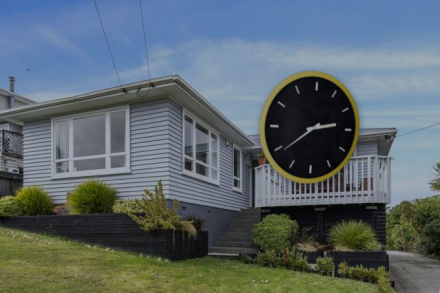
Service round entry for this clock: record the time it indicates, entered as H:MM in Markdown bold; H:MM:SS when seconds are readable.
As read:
**2:39**
